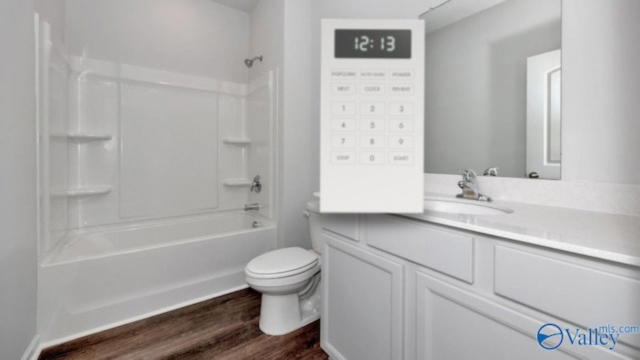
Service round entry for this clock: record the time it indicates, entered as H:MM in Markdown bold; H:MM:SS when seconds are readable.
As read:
**12:13**
